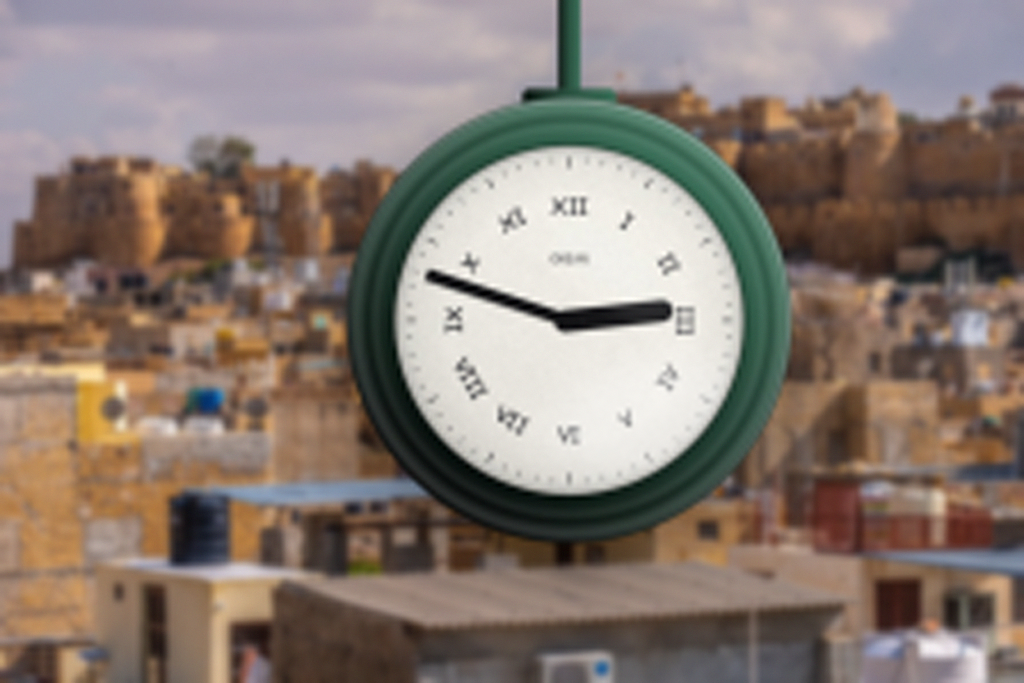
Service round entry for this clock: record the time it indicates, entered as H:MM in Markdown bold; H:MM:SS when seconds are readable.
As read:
**2:48**
